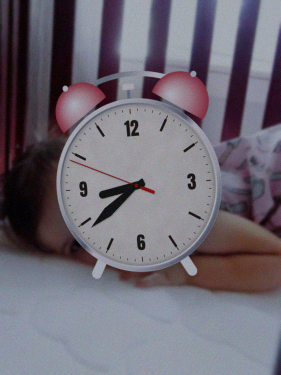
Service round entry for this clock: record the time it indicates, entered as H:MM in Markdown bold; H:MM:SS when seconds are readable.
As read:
**8:38:49**
